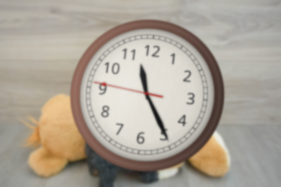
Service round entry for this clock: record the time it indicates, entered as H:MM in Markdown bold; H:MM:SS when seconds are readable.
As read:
**11:24:46**
